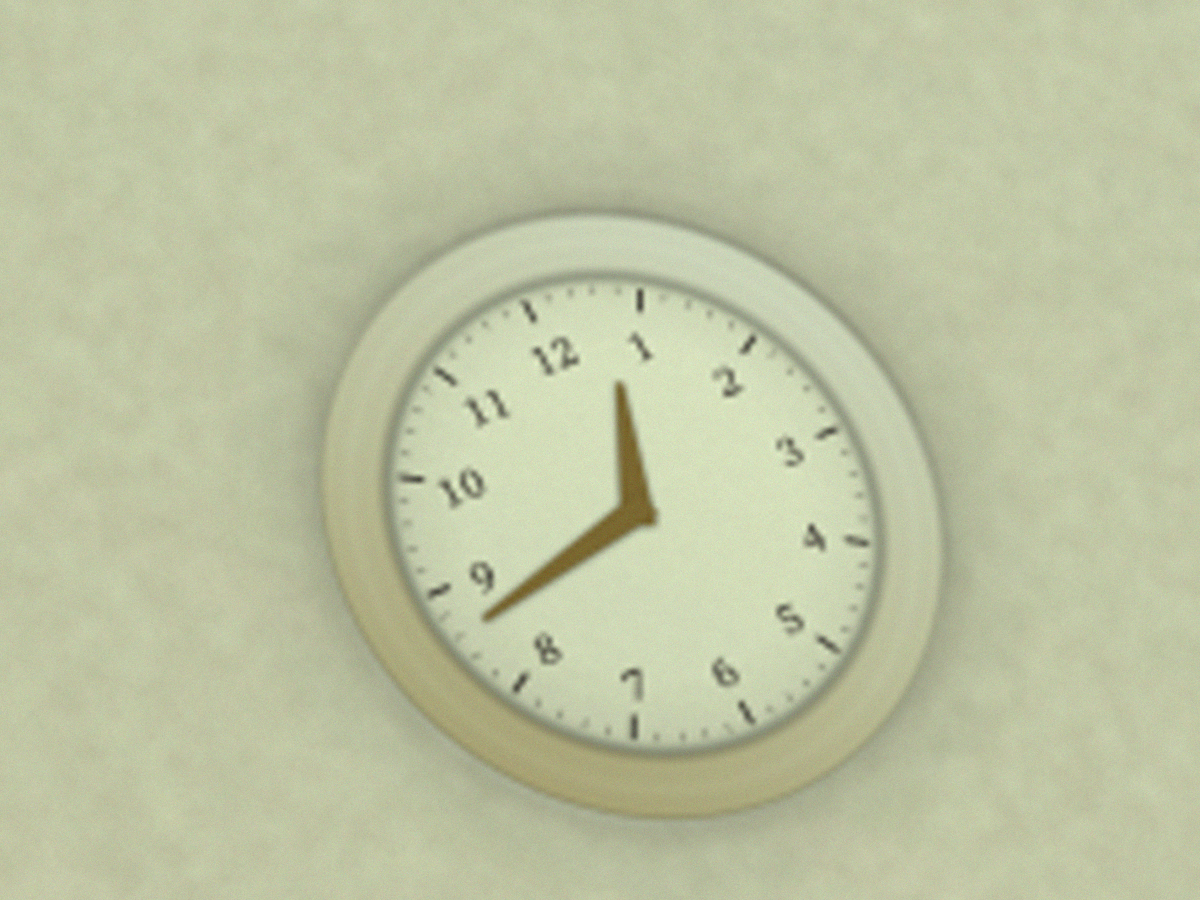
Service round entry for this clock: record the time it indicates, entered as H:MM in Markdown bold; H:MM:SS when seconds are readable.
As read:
**12:43**
